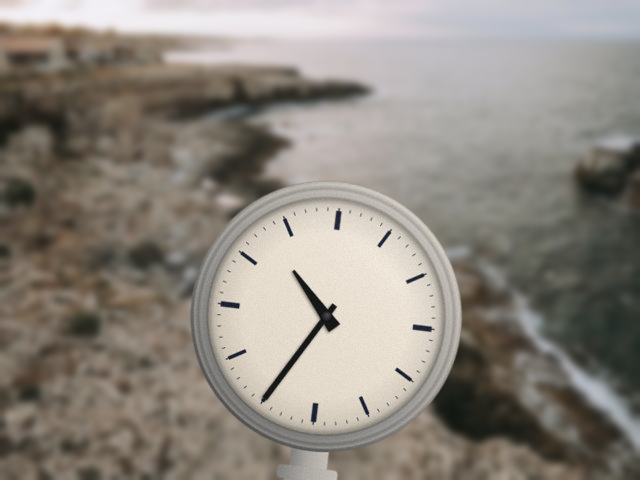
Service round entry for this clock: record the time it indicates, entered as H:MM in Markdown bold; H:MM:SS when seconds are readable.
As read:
**10:35**
